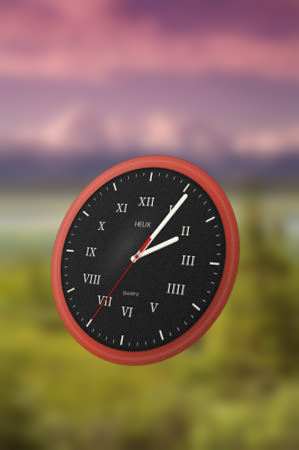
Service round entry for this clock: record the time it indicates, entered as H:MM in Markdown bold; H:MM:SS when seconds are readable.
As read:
**2:05:35**
